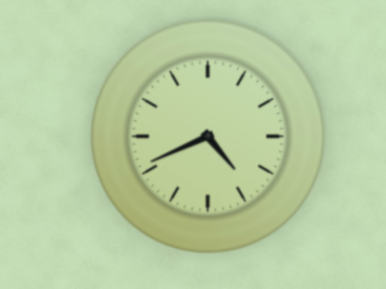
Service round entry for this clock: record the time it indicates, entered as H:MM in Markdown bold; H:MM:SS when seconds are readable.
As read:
**4:41**
